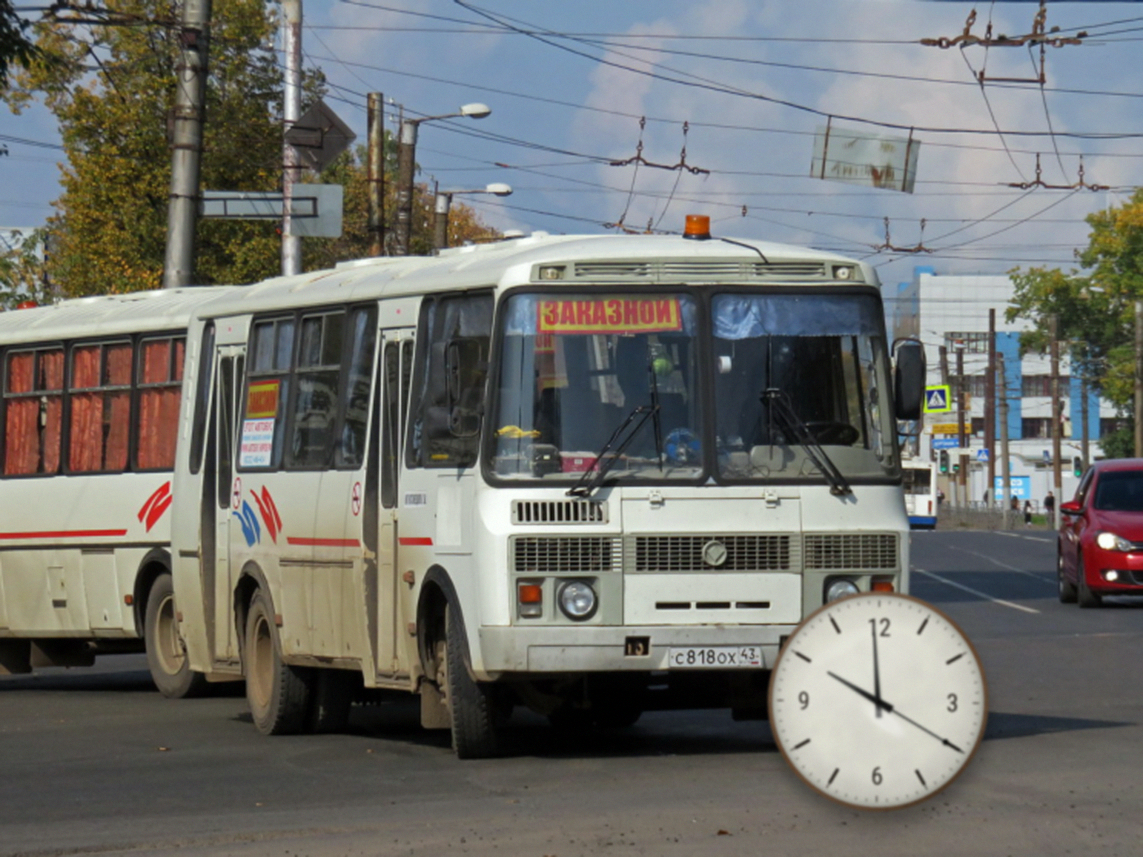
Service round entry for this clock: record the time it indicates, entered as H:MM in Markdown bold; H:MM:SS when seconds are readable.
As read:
**9:59:20**
